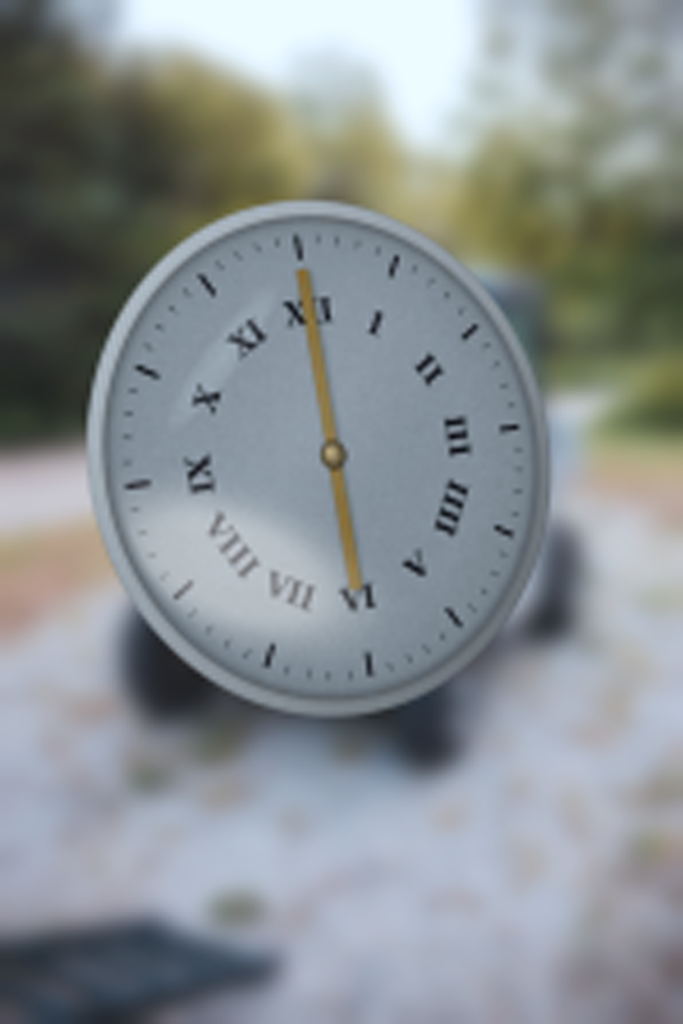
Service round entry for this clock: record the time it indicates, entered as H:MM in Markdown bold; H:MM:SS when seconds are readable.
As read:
**6:00**
